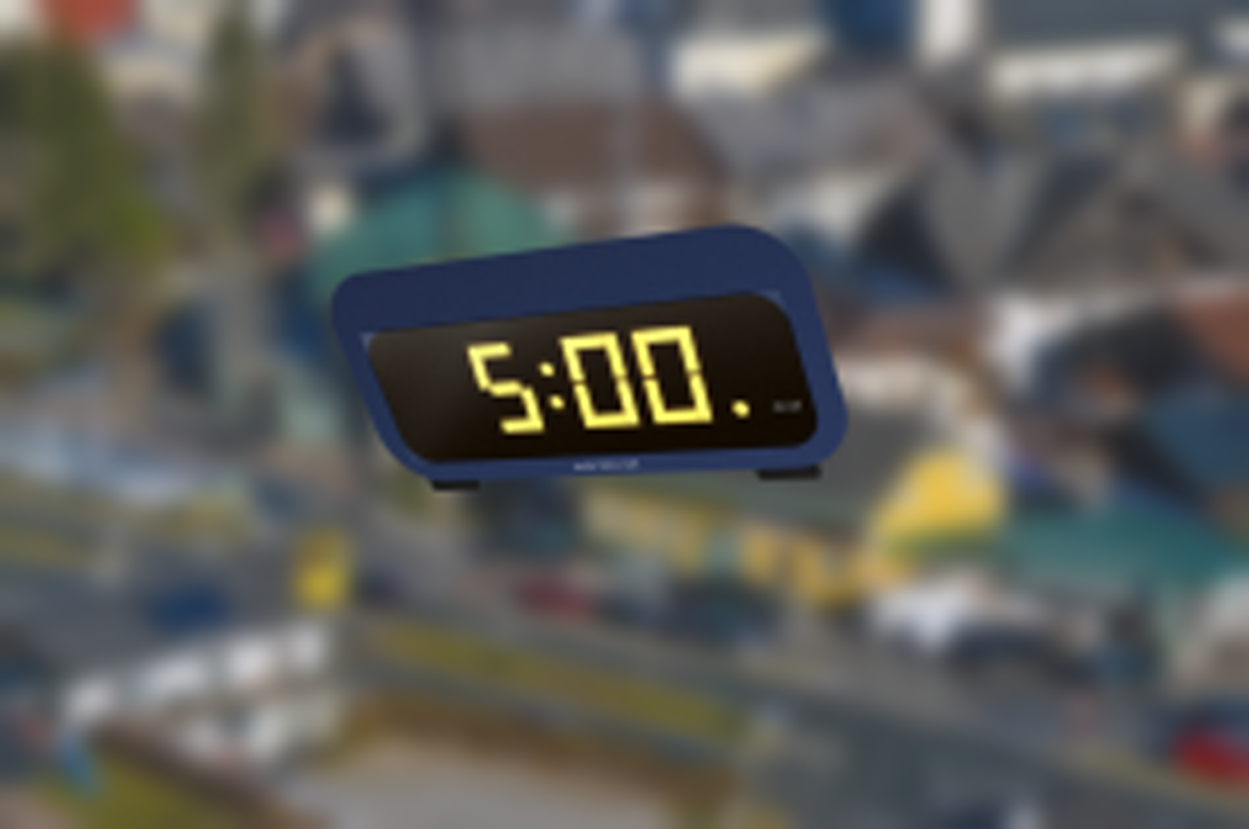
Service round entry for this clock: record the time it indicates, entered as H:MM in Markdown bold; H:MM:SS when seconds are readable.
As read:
**5:00**
